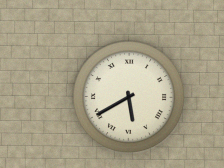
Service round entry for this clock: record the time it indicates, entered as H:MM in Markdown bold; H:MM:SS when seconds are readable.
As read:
**5:40**
